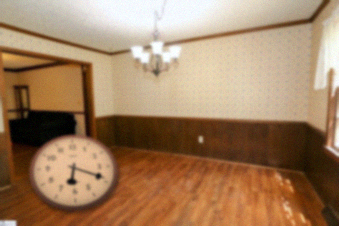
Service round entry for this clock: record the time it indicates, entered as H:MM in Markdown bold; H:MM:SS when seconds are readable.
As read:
**6:19**
